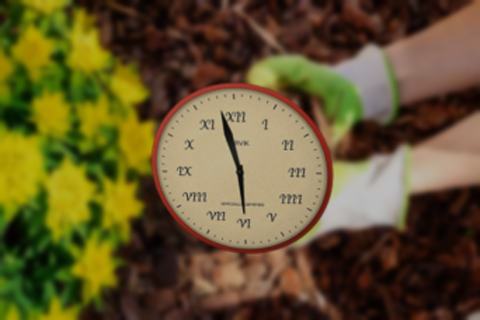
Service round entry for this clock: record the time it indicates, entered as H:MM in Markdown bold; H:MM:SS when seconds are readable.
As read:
**5:58**
